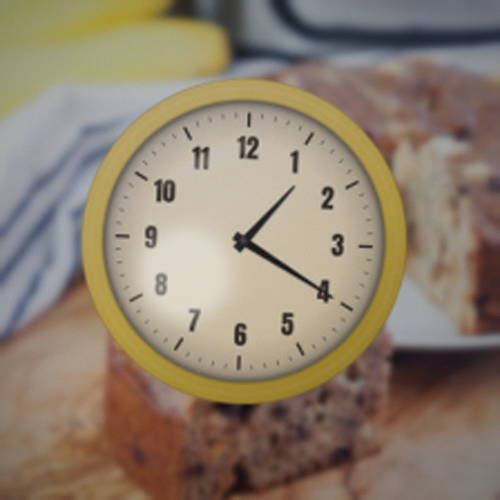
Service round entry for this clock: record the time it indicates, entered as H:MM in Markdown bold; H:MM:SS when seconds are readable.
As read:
**1:20**
